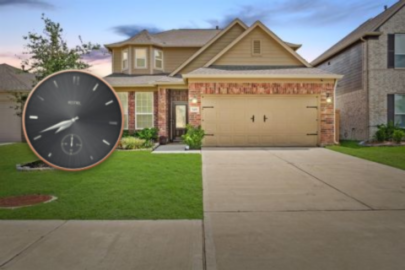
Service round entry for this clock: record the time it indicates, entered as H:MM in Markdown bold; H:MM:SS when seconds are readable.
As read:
**7:41**
